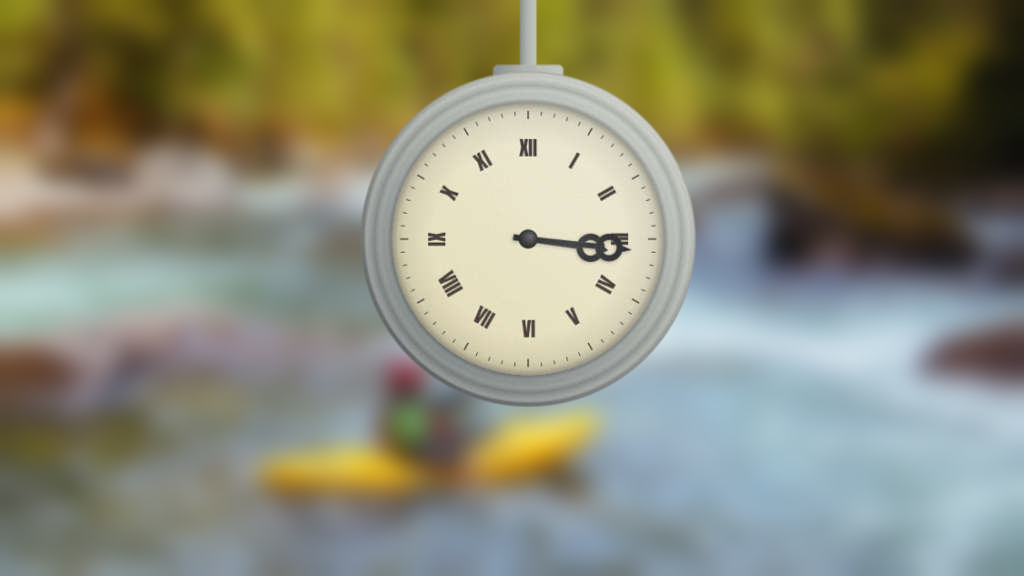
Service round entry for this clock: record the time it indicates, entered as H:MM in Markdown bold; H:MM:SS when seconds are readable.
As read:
**3:16**
